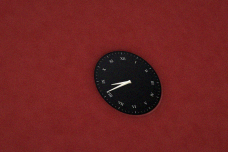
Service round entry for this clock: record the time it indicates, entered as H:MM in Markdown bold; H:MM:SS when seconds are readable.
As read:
**8:41**
